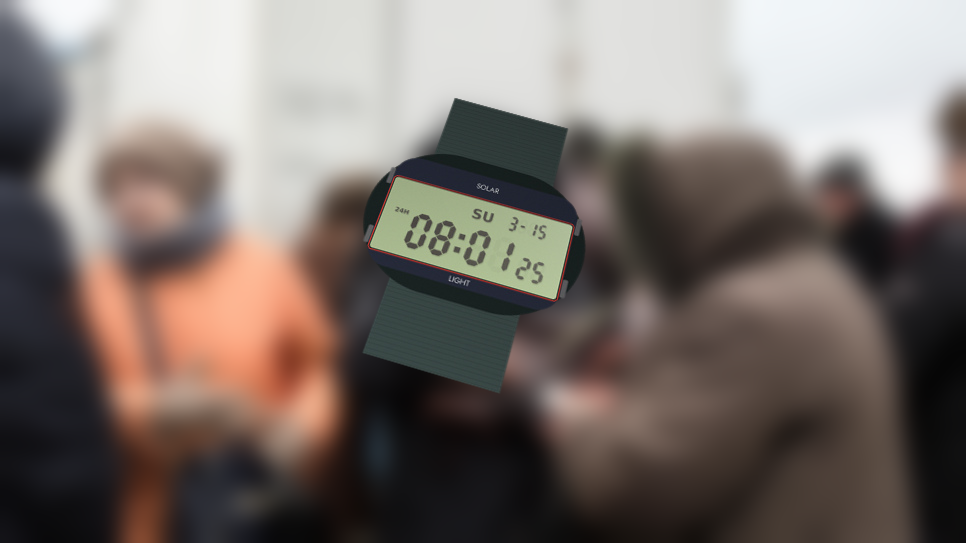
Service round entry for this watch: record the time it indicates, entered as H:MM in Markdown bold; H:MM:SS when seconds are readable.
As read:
**8:01:25**
